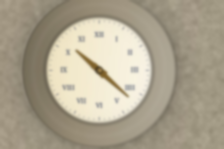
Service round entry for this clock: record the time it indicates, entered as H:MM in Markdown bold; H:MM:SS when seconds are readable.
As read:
**10:22**
